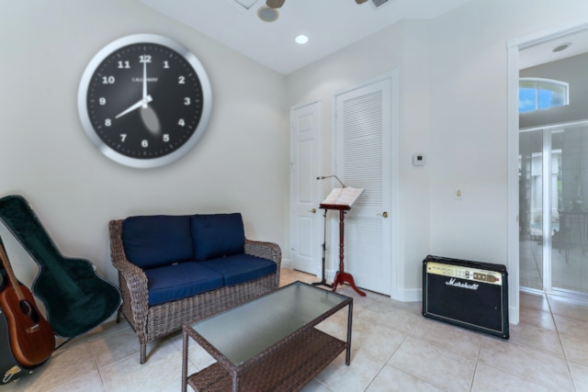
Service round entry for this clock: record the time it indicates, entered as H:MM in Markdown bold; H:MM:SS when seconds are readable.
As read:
**8:00**
